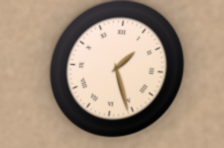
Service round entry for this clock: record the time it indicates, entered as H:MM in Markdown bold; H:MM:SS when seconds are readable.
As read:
**1:26**
